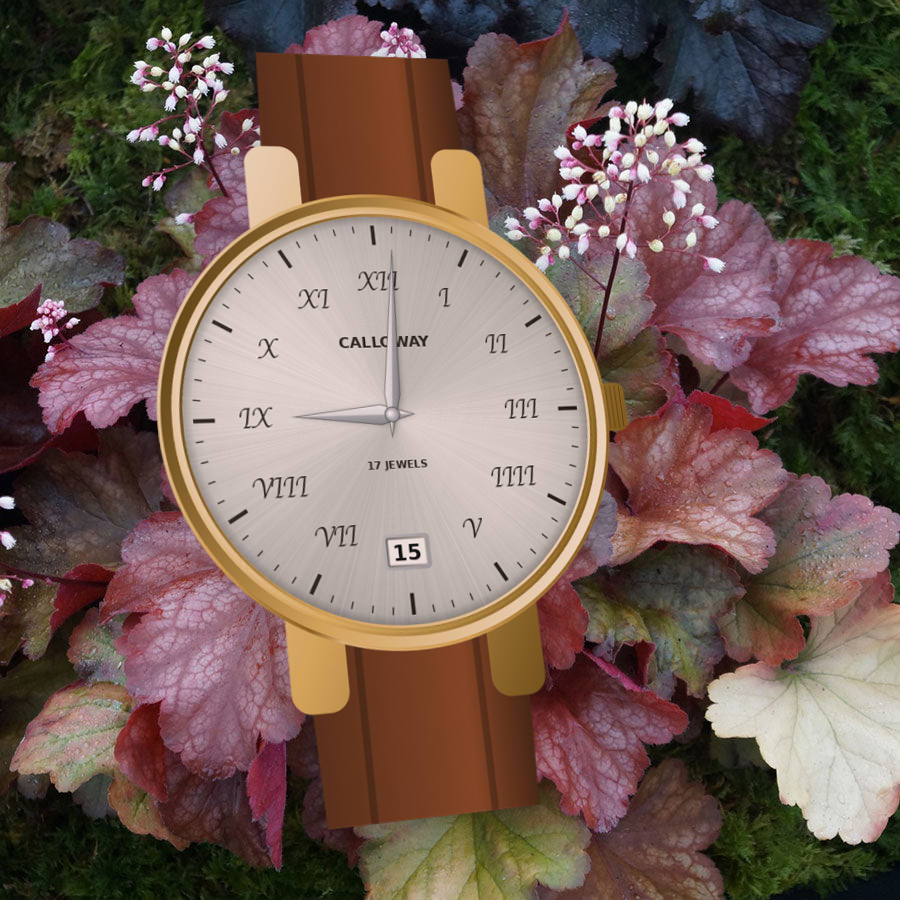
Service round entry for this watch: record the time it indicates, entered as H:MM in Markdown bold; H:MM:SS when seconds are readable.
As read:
**9:01**
